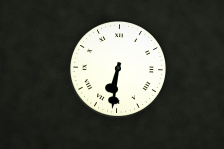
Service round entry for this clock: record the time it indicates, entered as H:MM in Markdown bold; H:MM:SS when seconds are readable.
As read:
**6:31**
